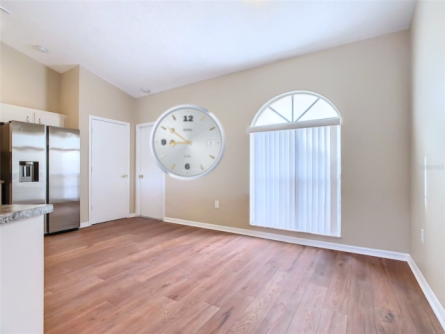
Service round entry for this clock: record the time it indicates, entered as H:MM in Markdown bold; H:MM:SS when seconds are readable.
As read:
**8:51**
